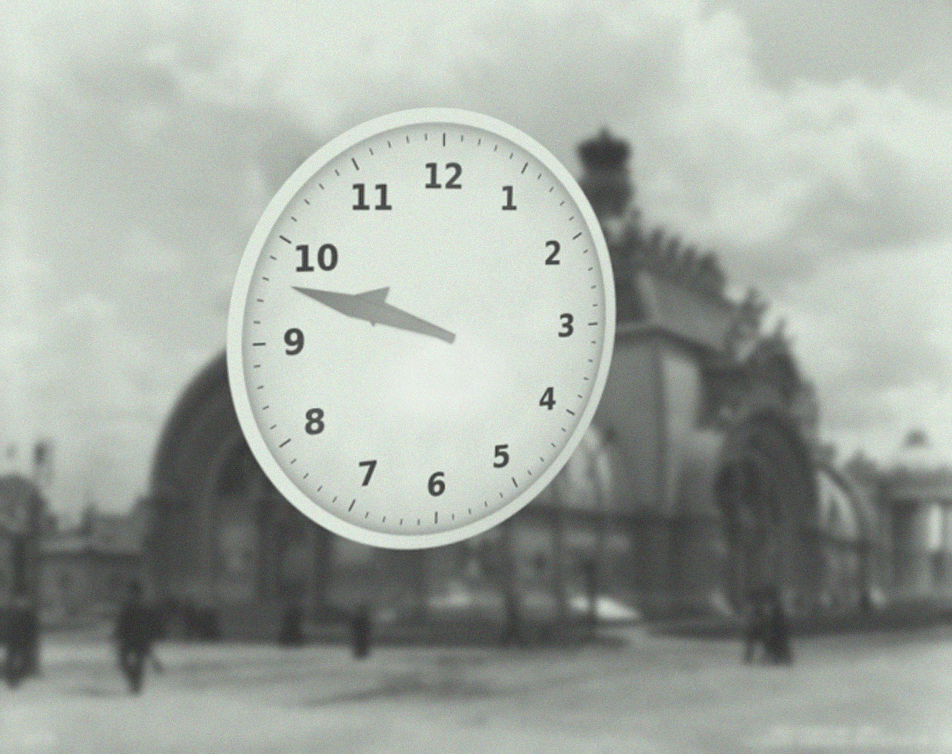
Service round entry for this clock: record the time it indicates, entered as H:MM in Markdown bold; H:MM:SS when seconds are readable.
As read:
**9:48**
